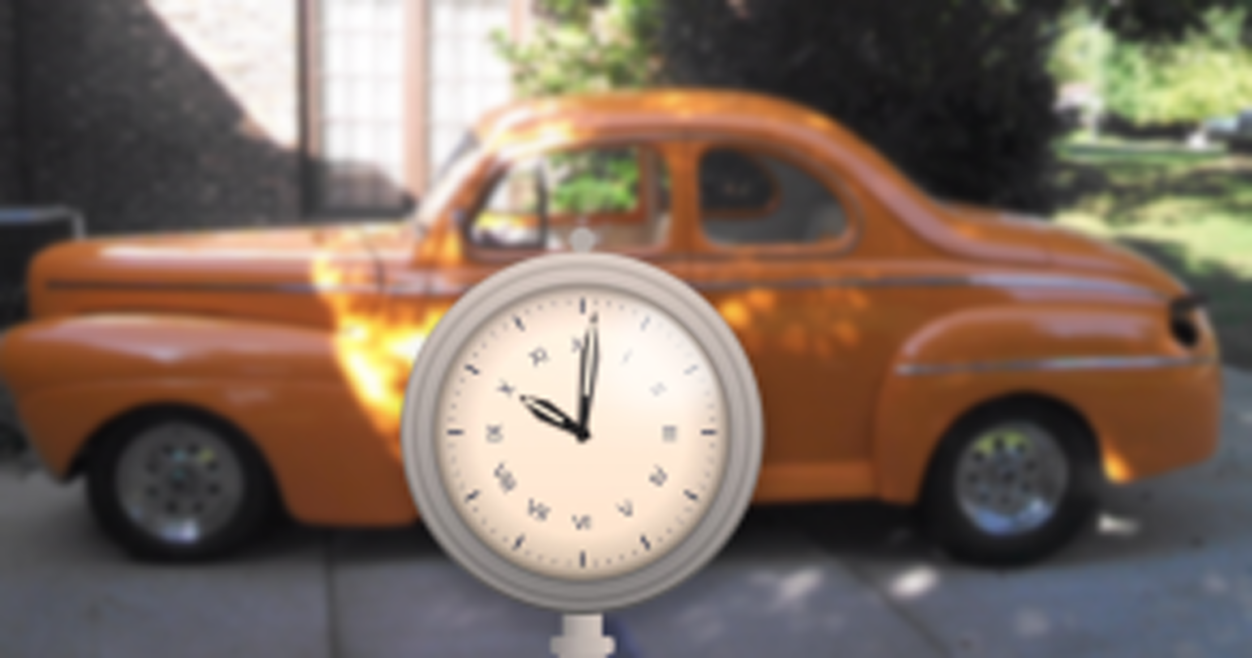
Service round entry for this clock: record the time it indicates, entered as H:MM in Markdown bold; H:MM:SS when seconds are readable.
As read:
**10:01**
